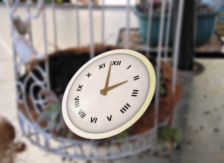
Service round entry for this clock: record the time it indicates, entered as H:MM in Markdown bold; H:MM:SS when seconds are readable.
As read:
**1:58**
